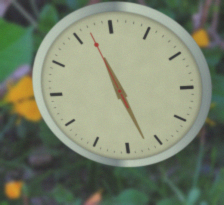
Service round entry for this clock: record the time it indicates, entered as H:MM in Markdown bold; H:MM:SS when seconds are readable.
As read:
**11:26:57**
